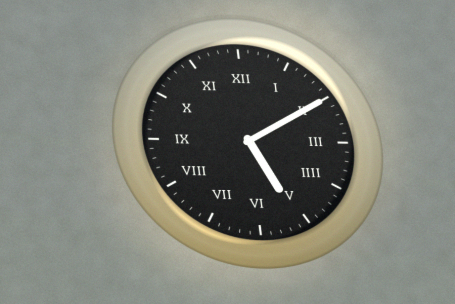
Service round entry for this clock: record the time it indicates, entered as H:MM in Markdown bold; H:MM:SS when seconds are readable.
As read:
**5:10**
